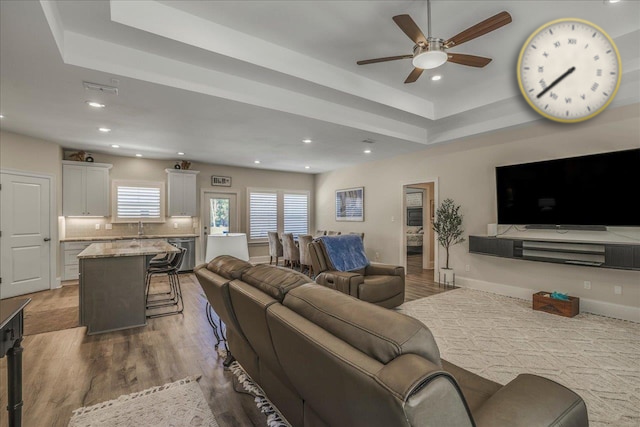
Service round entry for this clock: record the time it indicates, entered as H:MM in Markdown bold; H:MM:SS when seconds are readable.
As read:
**7:38**
